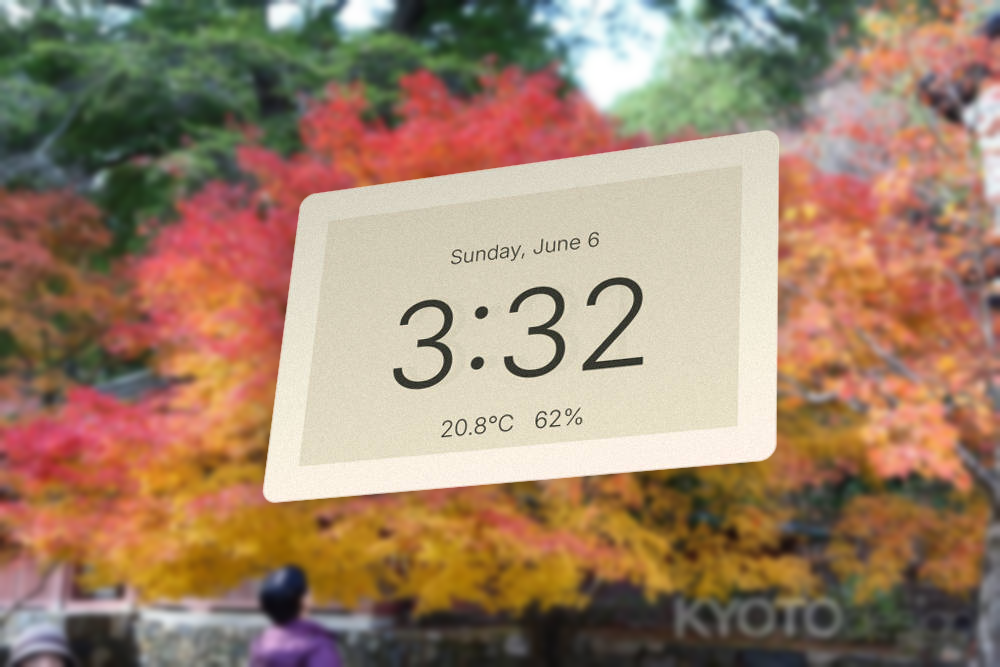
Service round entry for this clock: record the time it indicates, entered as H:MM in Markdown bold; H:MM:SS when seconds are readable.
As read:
**3:32**
